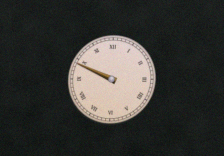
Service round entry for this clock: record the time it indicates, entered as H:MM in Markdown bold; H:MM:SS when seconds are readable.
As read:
**9:49**
